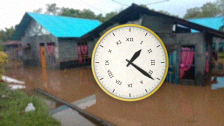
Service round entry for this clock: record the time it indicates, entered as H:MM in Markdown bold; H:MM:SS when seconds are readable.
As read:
**1:21**
